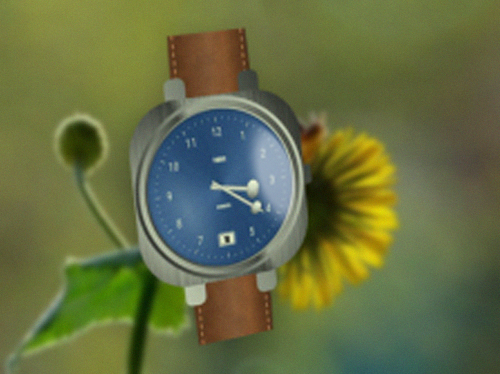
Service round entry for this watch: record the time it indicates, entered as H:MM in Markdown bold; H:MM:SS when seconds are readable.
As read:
**3:21**
